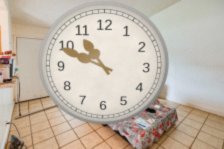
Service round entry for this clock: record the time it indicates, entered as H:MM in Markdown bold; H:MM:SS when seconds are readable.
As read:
**10:49**
